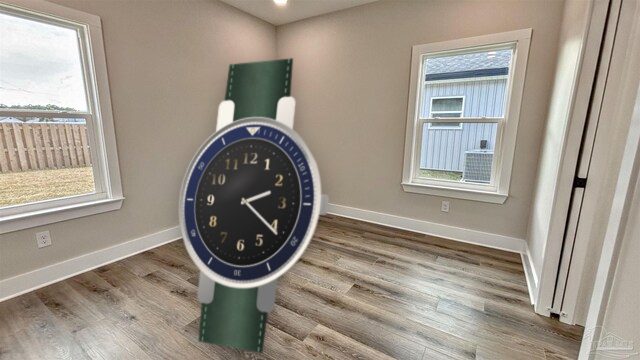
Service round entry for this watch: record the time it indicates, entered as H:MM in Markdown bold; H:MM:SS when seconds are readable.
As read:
**2:21**
